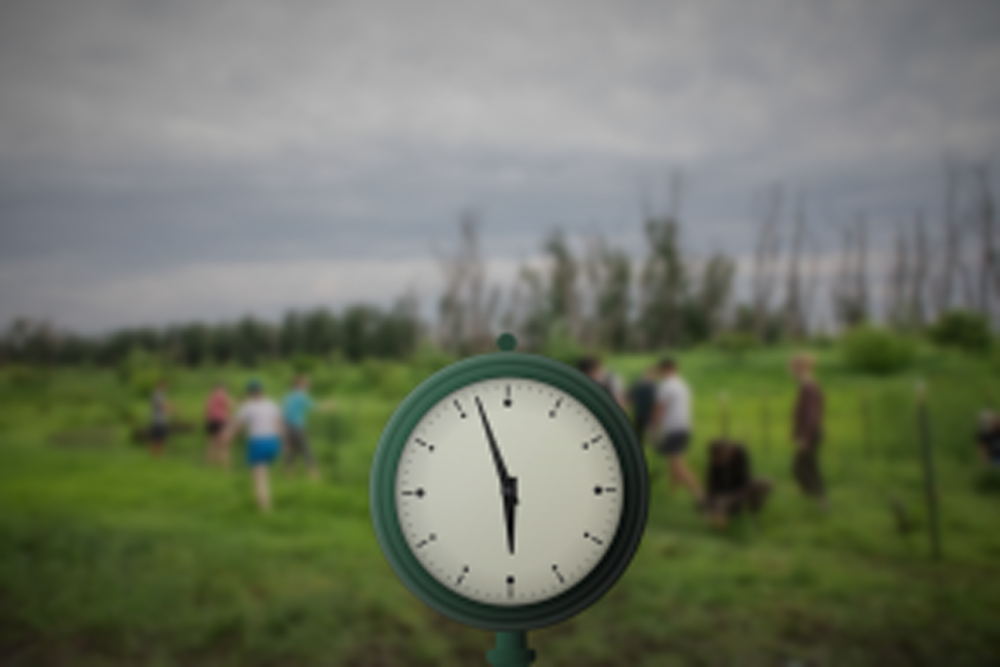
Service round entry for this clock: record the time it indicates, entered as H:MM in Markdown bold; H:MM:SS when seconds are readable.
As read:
**5:57**
